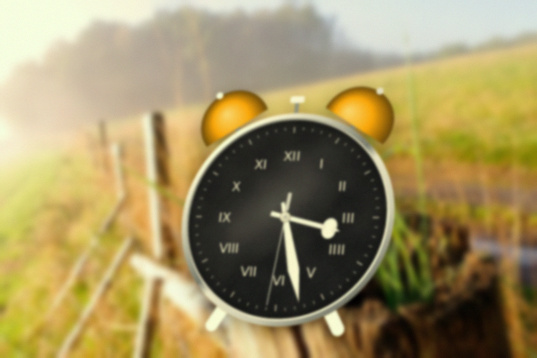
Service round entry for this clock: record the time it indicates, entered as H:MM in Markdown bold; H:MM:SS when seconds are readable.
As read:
**3:27:31**
